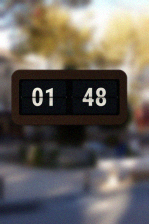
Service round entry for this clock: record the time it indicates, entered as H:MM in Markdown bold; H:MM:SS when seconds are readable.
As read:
**1:48**
